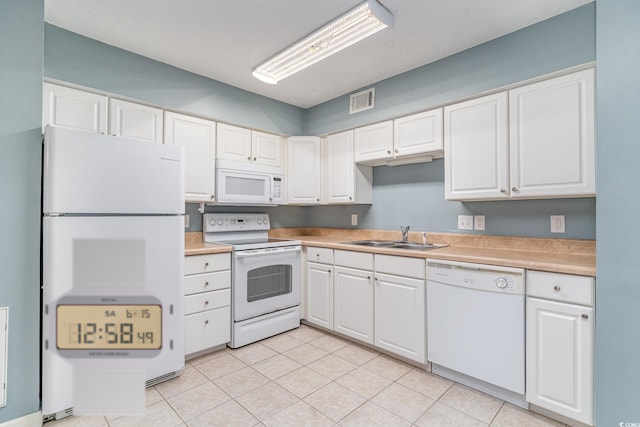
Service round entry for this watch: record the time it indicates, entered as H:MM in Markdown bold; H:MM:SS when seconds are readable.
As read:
**12:58:49**
